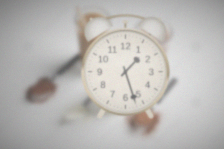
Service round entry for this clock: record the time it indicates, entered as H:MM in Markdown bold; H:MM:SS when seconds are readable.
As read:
**1:27**
